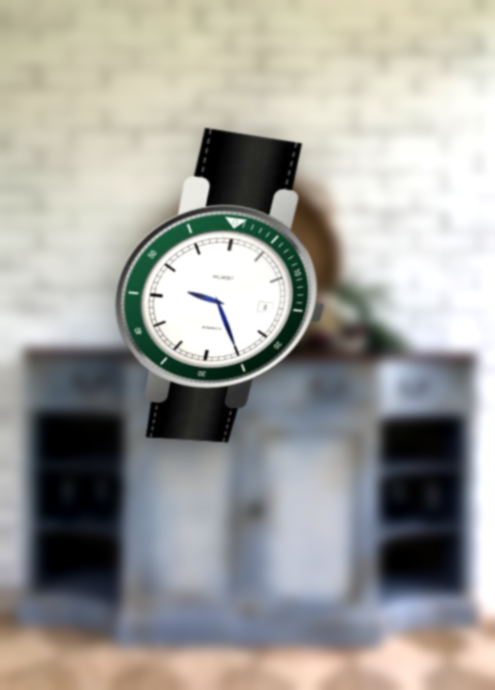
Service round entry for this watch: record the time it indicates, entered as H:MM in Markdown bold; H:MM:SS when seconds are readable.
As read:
**9:25**
